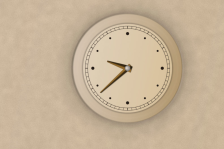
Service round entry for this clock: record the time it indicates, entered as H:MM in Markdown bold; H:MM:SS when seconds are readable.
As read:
**9:38**
